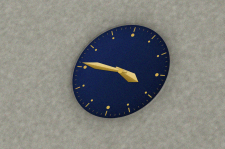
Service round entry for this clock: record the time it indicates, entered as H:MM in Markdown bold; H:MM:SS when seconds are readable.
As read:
**3:46**
